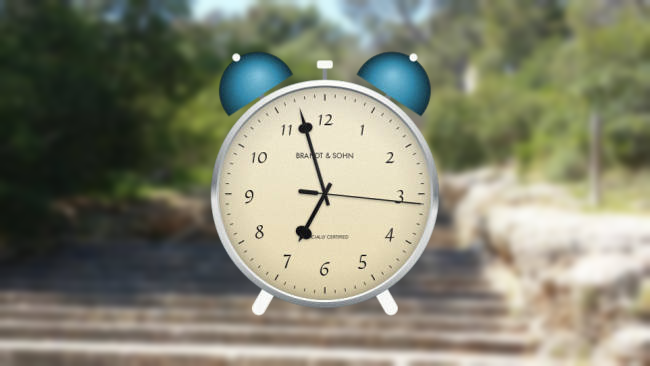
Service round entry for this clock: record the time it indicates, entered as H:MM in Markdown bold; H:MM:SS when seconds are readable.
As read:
**6:57:16**
